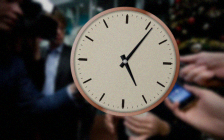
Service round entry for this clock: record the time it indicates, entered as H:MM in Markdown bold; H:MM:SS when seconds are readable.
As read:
**5:06**
